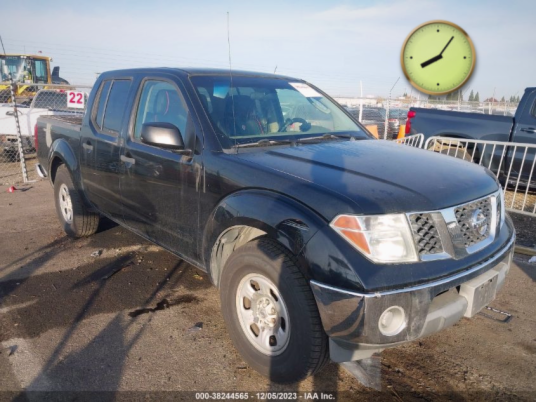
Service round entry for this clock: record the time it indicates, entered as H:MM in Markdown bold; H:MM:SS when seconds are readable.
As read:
**8:06**
